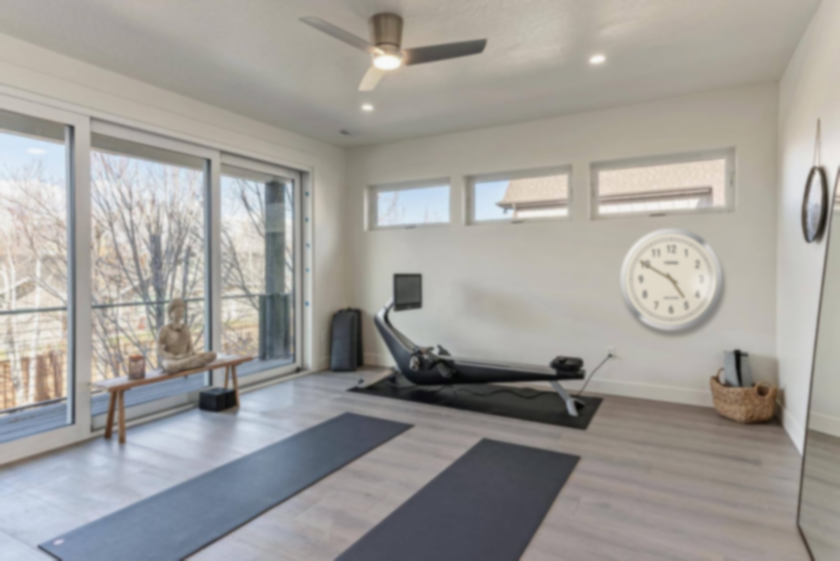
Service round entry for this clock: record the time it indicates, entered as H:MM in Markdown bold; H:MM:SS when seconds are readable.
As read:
**4:50**
